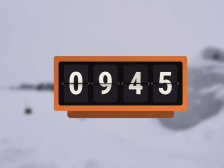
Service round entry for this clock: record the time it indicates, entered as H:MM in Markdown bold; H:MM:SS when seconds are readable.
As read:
**9:45**
